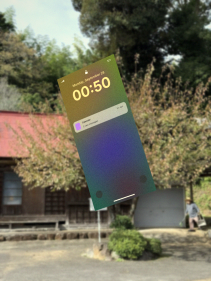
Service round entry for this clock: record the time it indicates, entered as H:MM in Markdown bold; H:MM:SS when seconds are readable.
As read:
**0:50**
